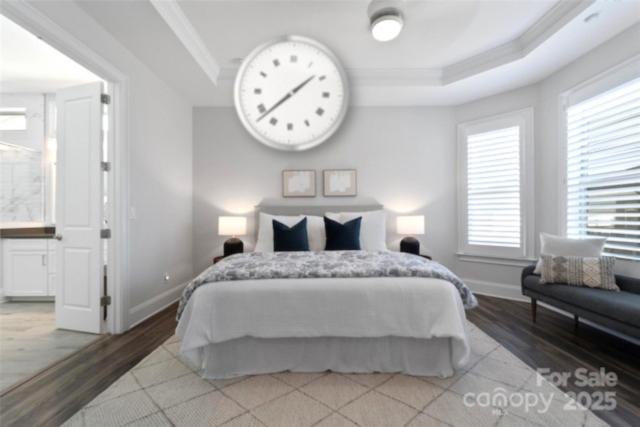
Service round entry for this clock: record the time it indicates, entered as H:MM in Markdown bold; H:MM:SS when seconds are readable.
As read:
**1:38**
